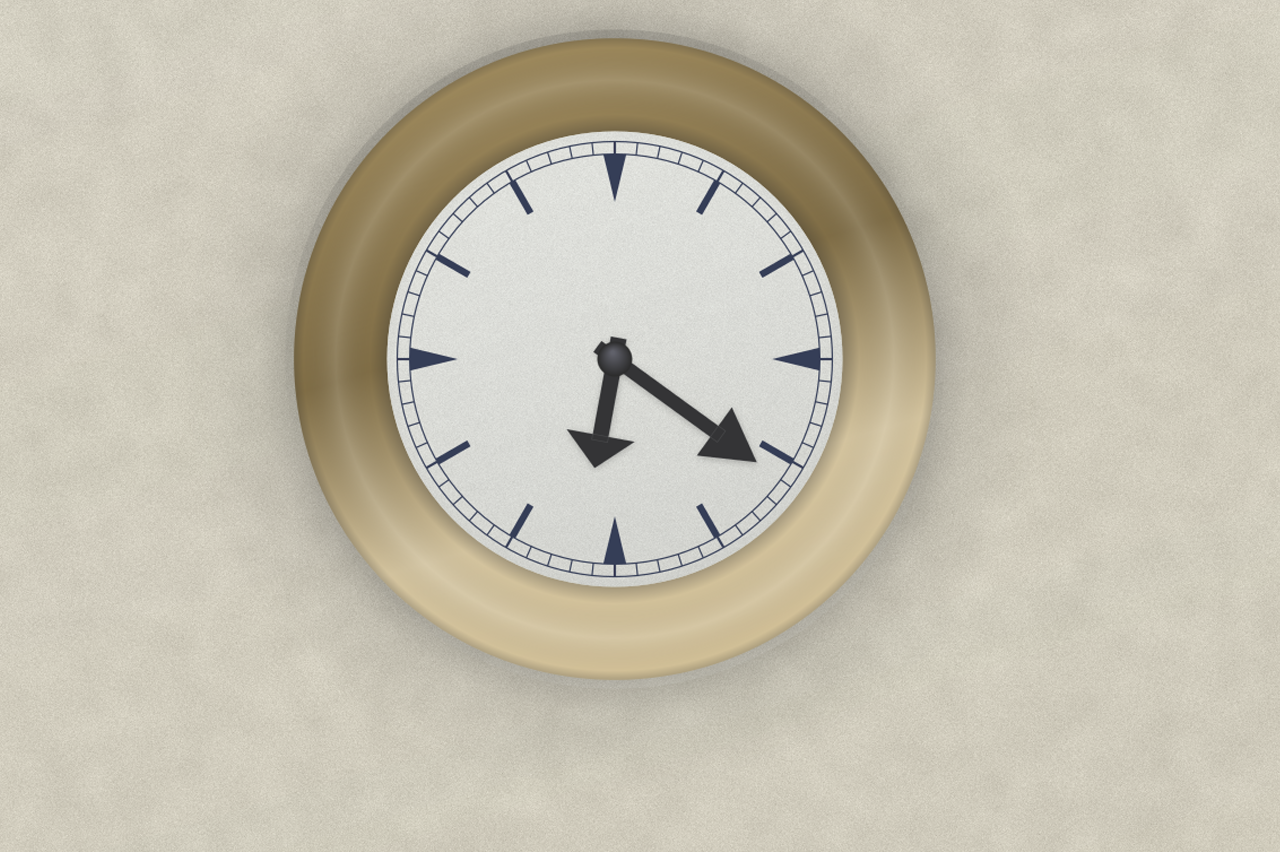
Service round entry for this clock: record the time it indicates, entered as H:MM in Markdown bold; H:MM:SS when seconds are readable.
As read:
**6:21**
